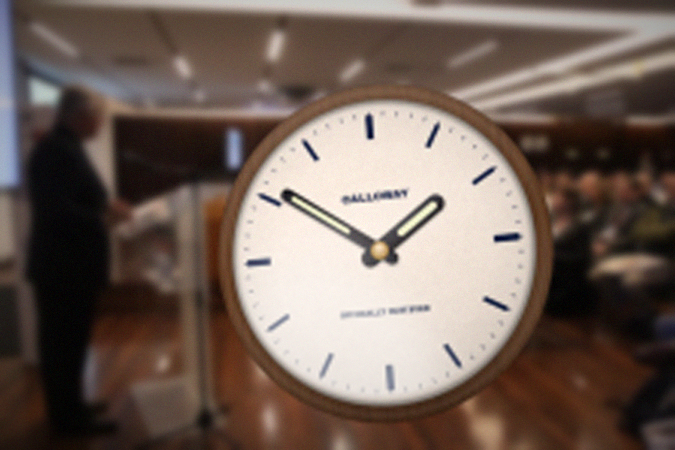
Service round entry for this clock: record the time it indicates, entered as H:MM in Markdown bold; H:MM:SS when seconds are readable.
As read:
**1:51**
